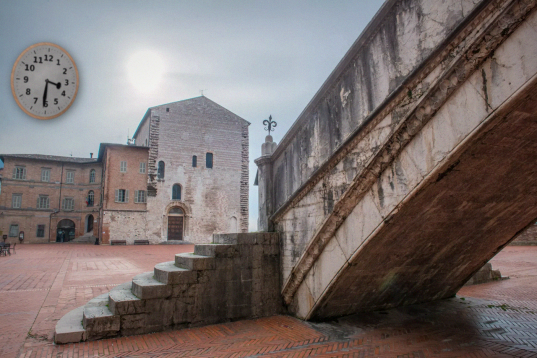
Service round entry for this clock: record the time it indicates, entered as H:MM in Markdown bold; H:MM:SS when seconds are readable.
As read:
**3:31**
